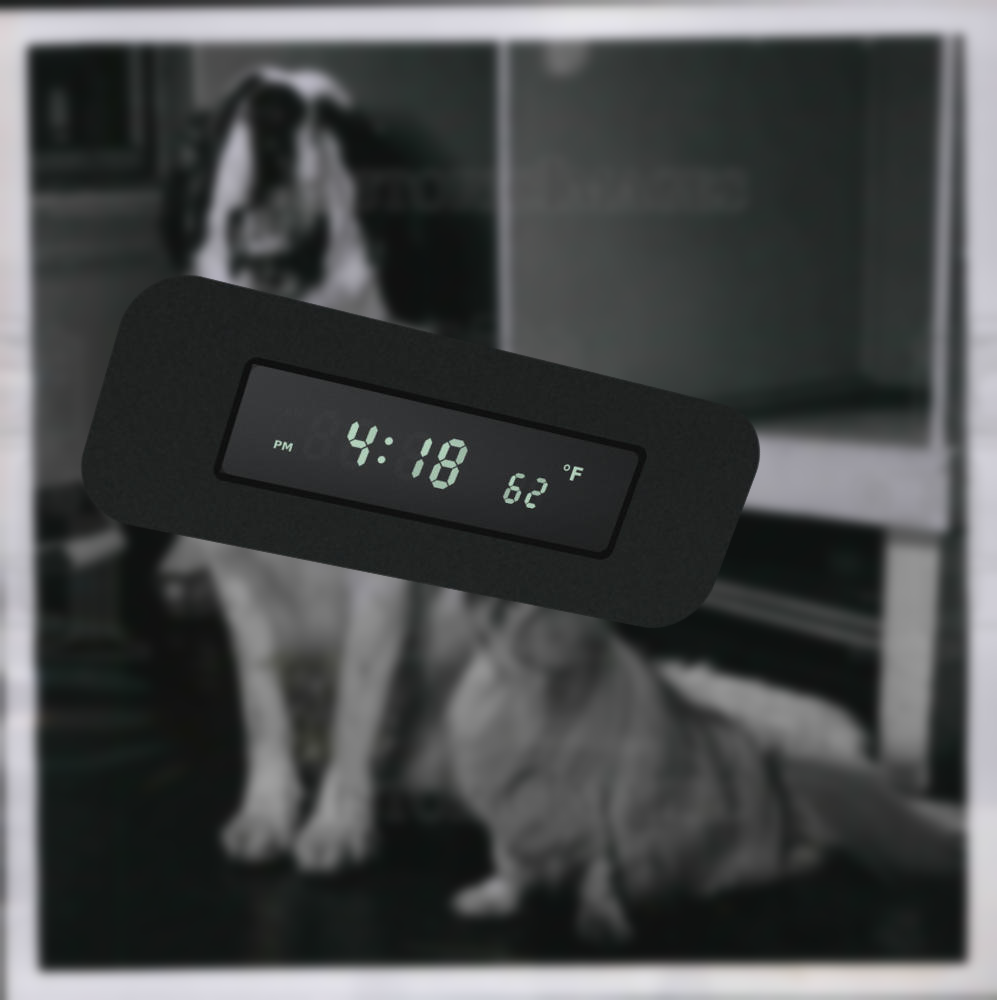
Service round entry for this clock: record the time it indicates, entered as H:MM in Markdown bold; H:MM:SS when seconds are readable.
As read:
**4:18**
